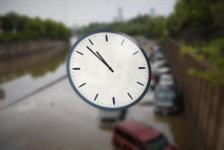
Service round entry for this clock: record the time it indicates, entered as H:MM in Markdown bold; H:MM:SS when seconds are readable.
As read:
**10:53**
